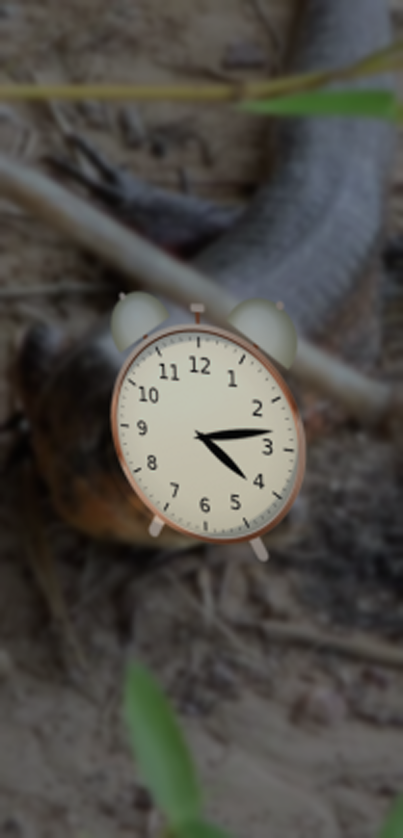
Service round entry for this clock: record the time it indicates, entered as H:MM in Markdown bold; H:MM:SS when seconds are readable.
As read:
**4:13**
